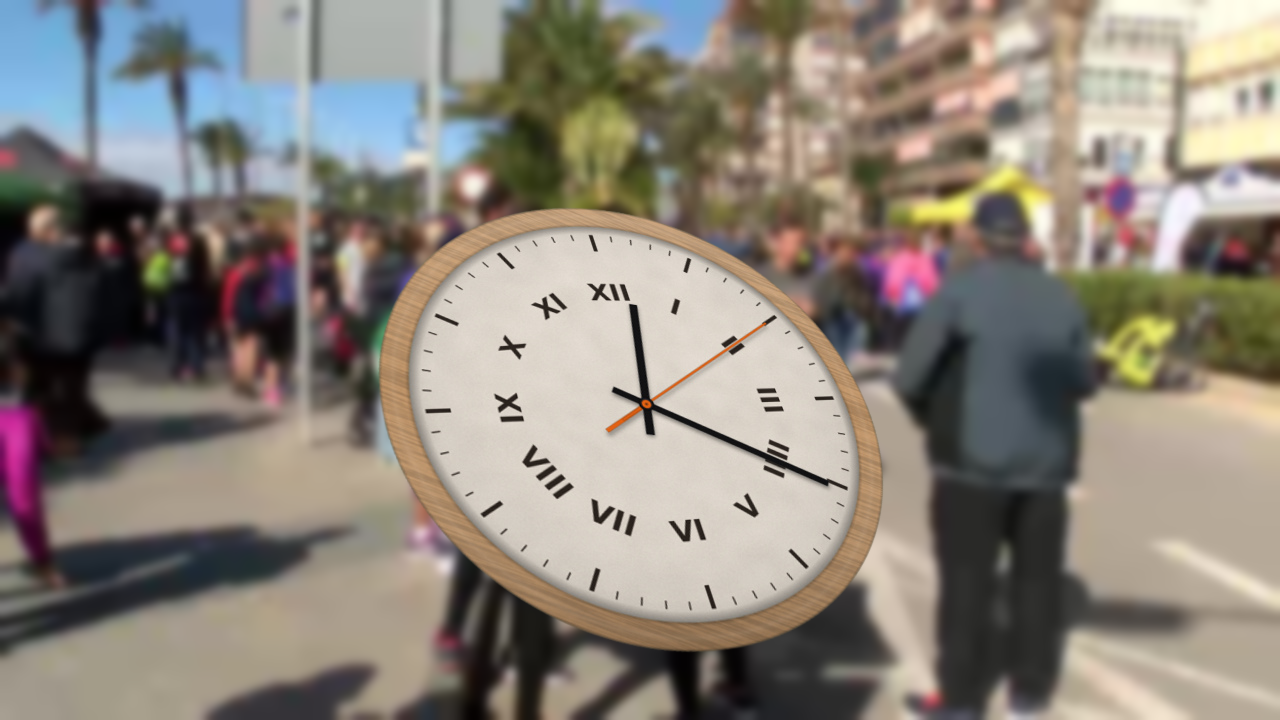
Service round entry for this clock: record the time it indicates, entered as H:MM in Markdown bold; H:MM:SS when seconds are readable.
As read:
**12:20:10**
